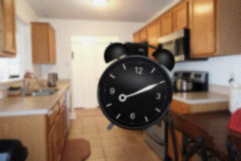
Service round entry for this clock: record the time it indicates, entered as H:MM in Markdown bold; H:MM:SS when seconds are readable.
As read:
**8:10**
